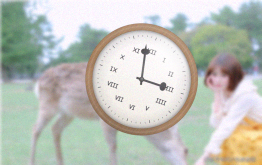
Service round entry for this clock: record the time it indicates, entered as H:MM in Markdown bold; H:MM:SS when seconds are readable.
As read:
**2:58**
